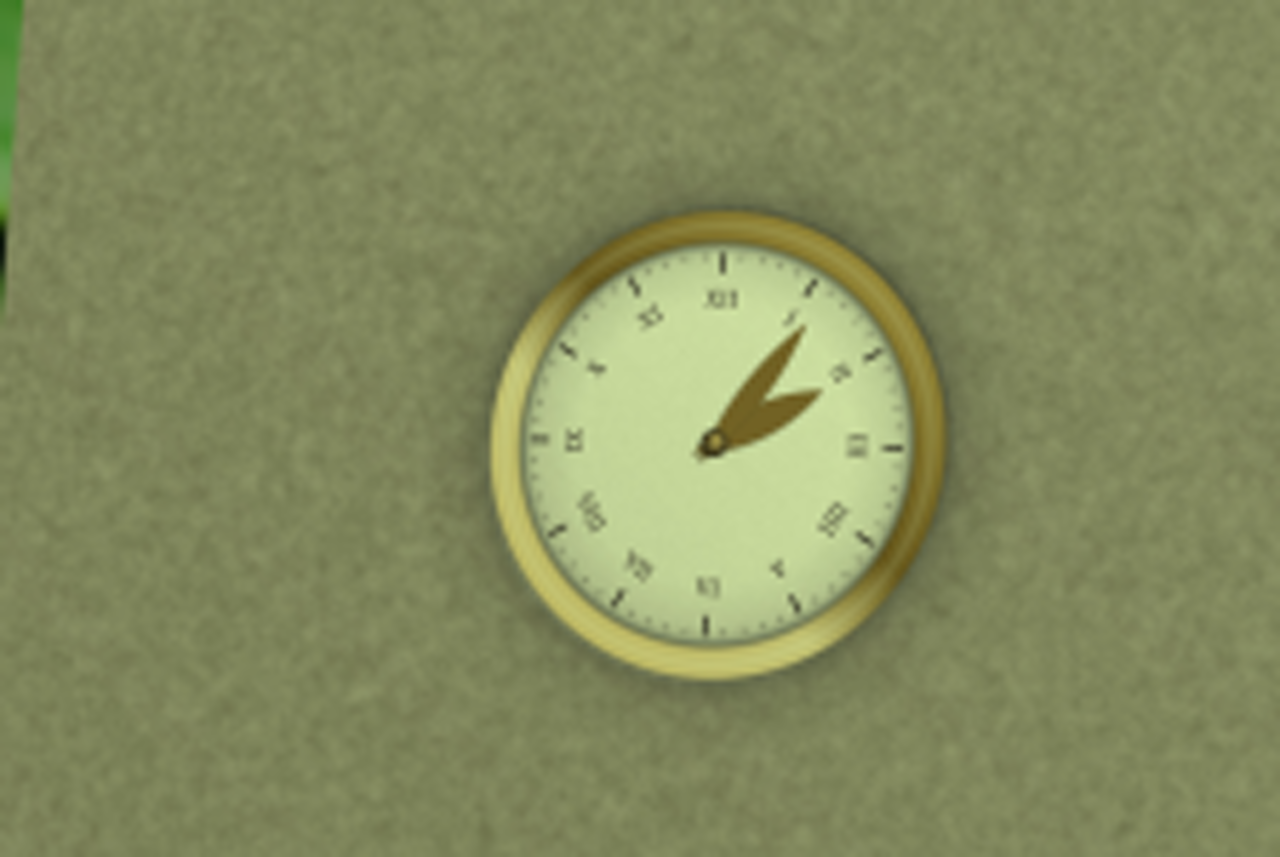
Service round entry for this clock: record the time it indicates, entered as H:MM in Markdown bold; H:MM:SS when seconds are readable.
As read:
**2:06**
